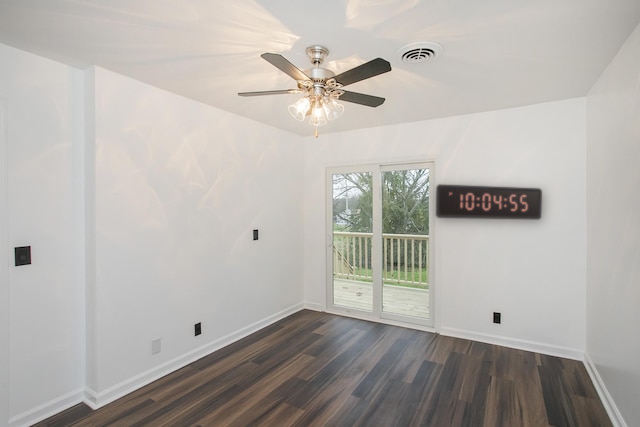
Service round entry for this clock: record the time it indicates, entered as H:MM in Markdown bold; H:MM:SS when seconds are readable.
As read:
**10:04:55**
